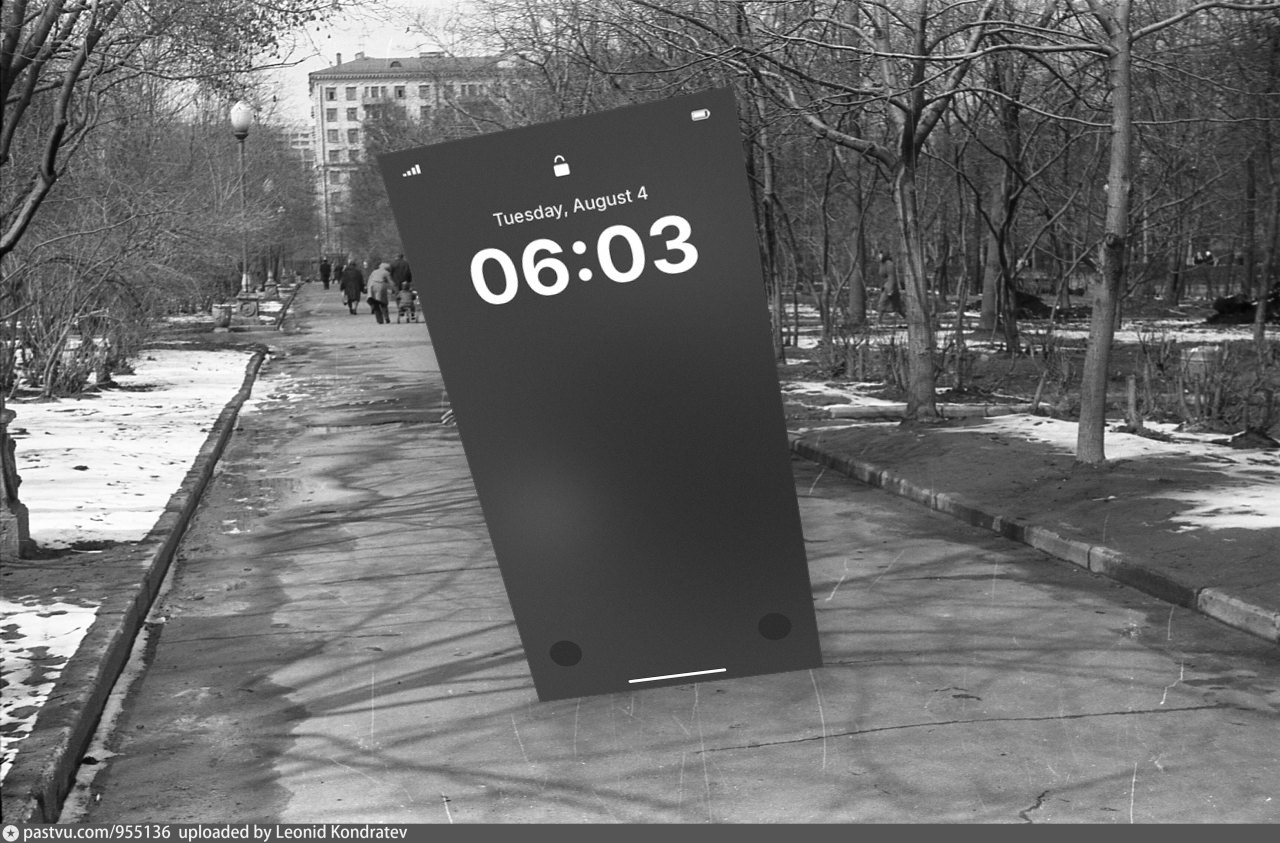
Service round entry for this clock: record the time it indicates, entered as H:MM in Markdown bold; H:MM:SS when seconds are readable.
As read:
**6:03**
